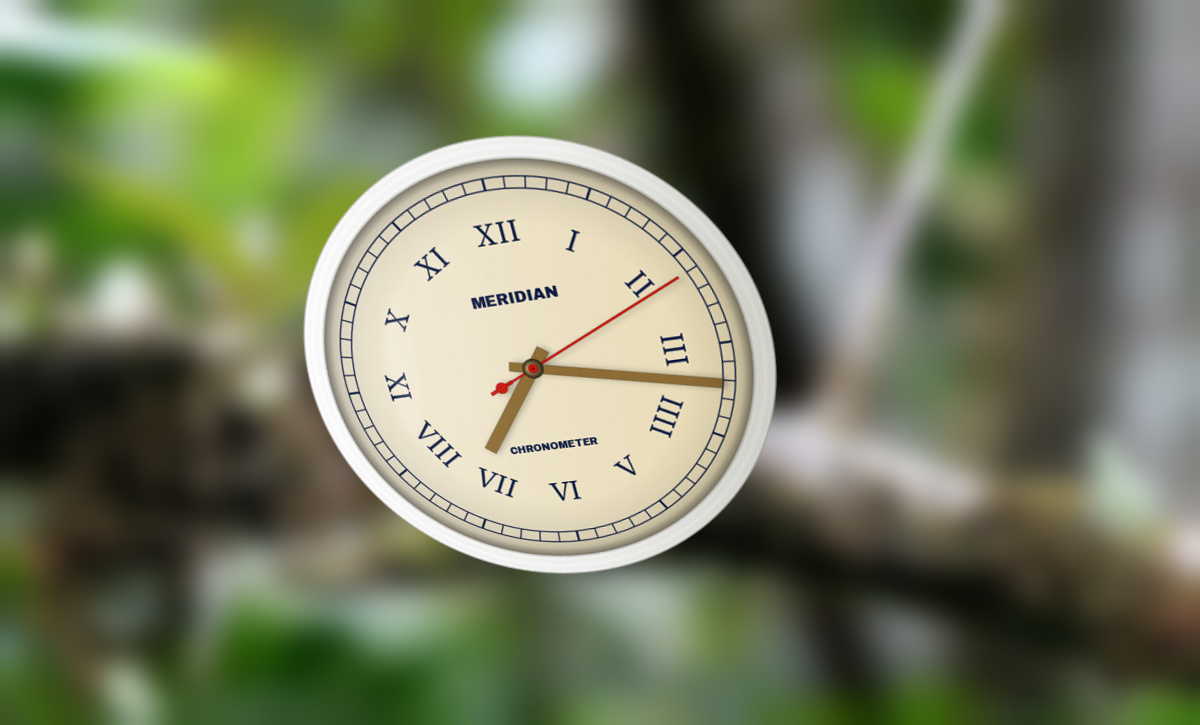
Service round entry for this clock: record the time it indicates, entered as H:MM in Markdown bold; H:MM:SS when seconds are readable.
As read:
**7:17:11**
